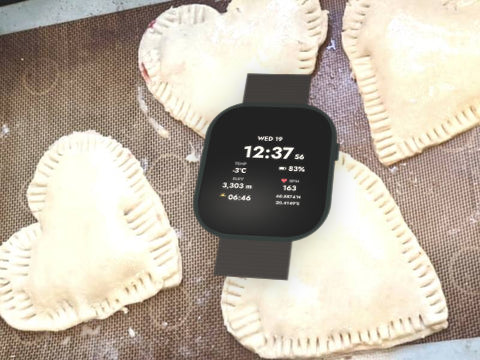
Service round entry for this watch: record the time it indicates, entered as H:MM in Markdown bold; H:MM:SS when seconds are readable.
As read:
**12:37:56**
